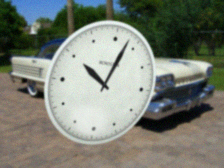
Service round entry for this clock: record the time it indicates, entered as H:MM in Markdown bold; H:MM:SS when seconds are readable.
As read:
**10:03**
